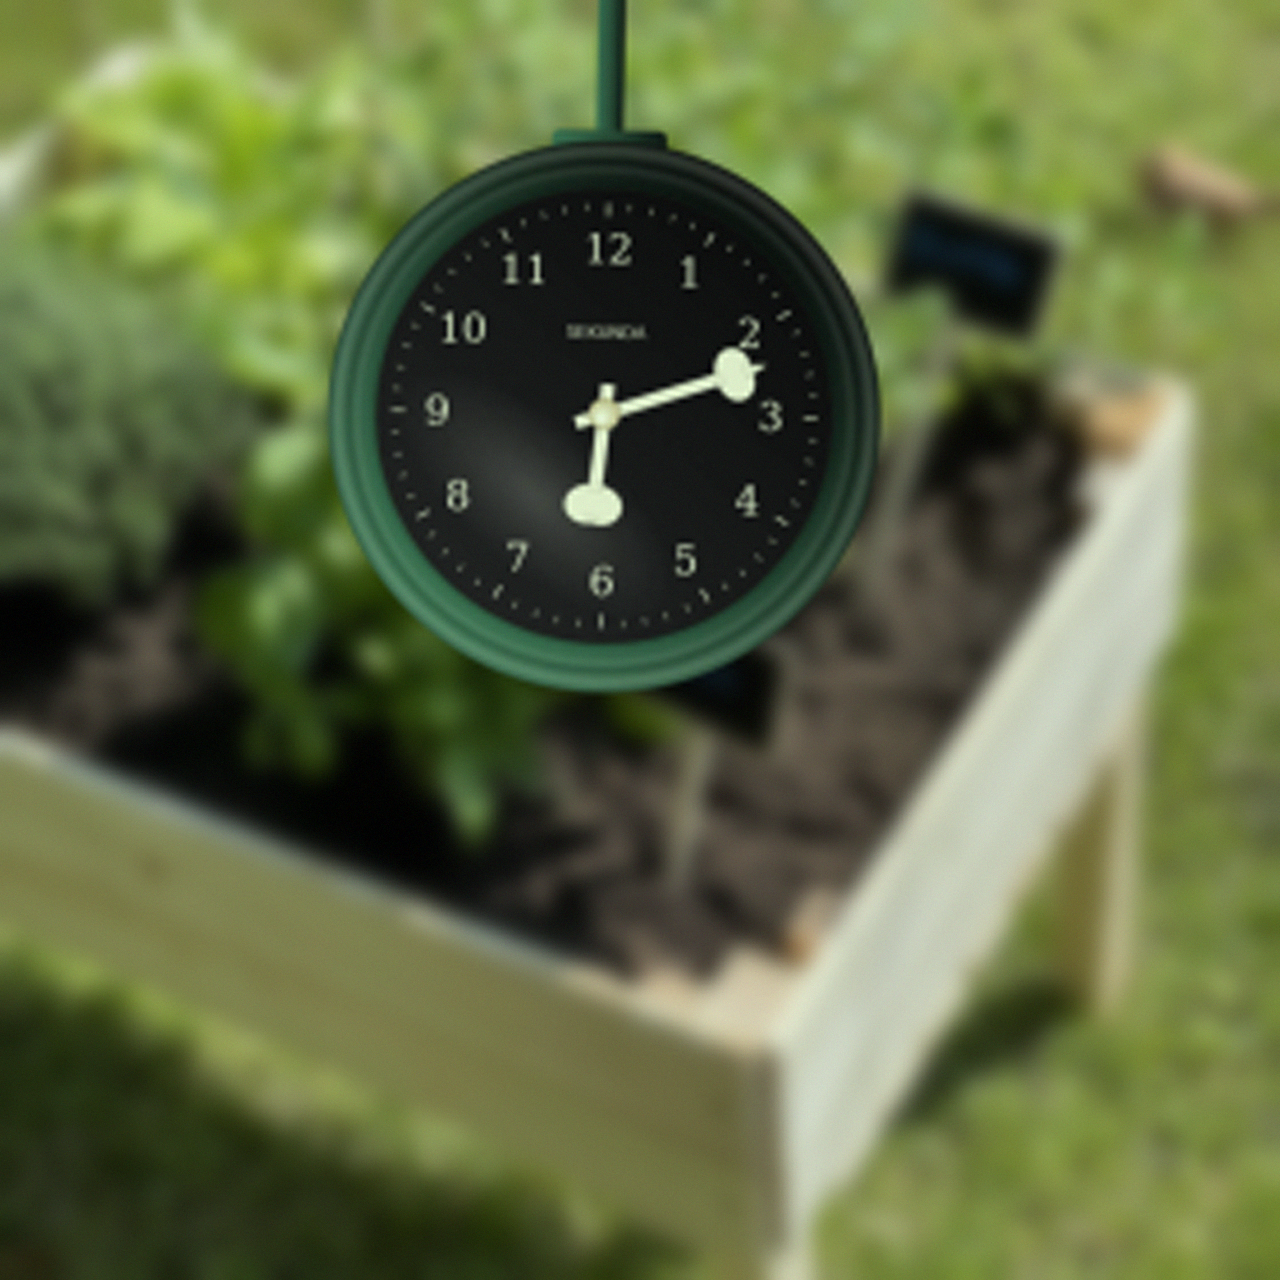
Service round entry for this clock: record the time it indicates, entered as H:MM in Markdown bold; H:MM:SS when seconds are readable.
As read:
**6:12**
